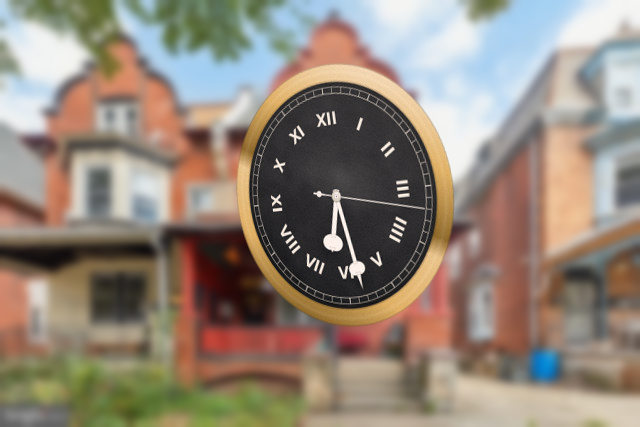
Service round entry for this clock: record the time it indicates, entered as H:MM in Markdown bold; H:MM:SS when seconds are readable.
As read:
**6:28:17**
